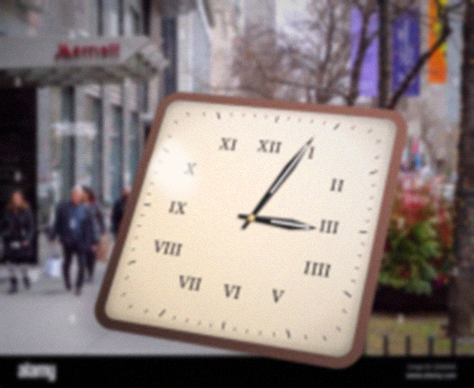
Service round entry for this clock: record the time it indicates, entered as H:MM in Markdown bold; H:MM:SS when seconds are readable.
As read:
**3:04**
